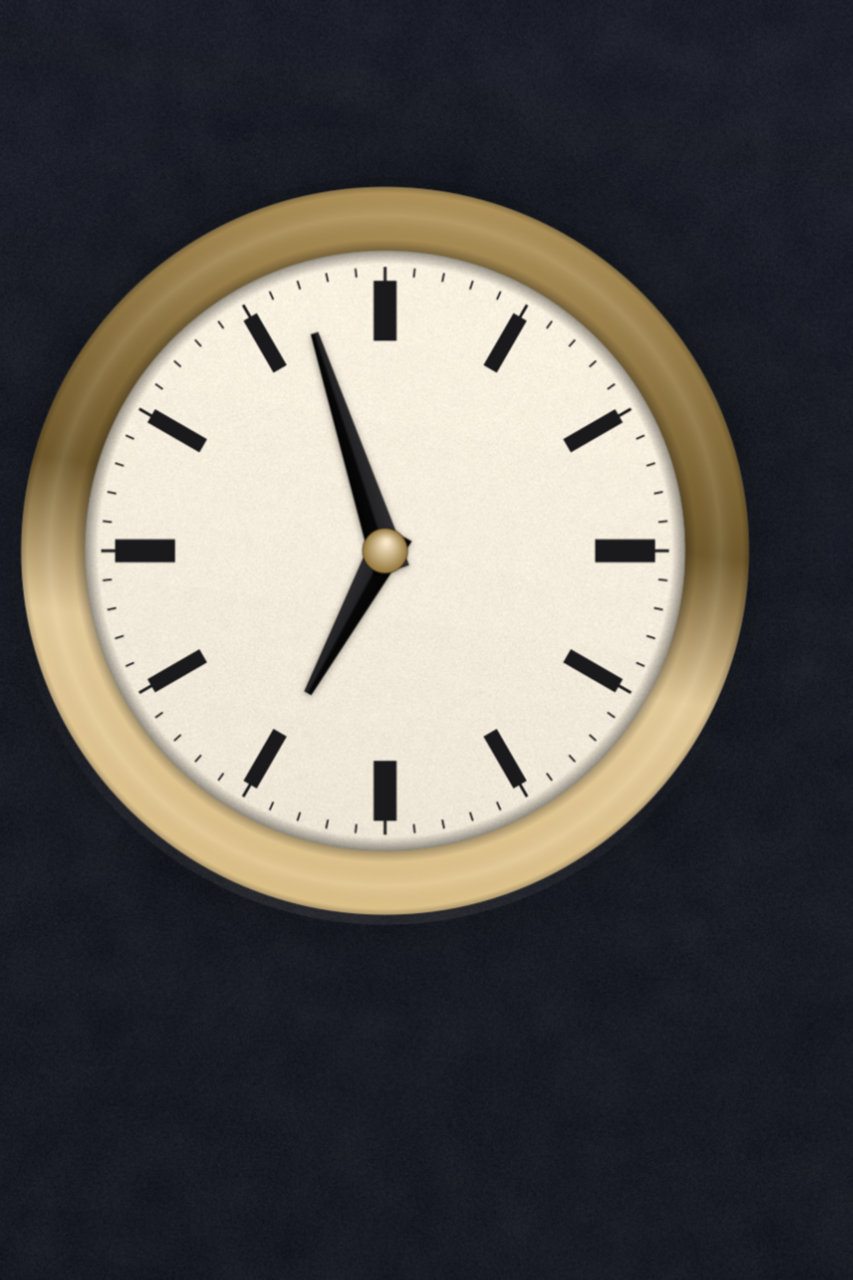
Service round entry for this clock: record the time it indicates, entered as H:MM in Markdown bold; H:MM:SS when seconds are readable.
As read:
**6:57**
